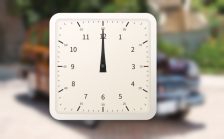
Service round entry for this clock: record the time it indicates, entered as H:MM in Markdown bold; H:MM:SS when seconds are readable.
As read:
**12:00**
